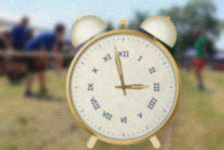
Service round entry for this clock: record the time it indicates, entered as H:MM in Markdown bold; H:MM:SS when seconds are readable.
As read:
**2:58**
